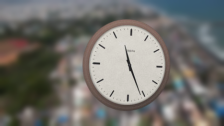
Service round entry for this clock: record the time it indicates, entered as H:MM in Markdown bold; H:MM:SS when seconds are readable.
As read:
**11:26**
